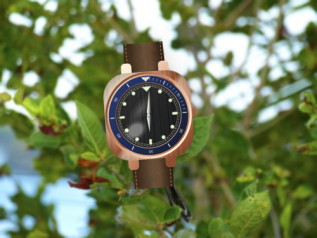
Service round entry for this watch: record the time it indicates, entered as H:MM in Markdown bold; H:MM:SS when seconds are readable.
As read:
**6:01**
